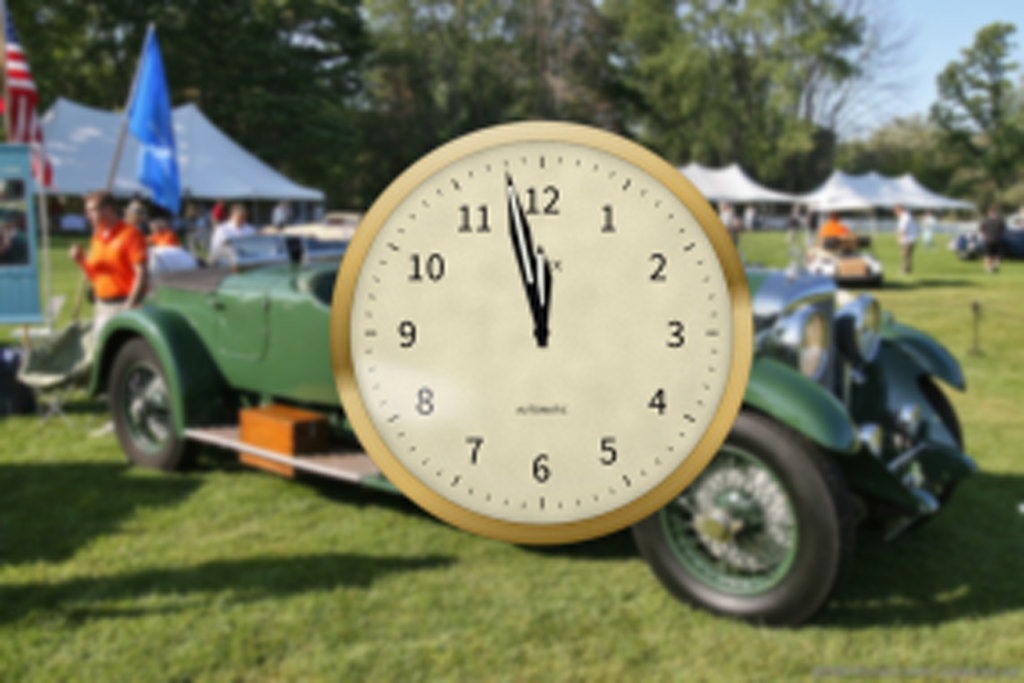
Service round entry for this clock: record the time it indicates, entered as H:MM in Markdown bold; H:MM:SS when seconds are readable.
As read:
**11:58**
